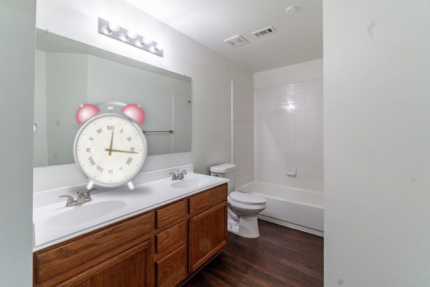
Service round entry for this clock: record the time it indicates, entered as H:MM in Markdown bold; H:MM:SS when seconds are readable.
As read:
**12:16**
